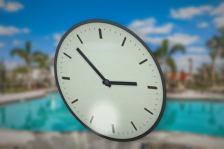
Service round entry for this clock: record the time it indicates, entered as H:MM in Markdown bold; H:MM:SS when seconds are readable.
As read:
**2:53**
